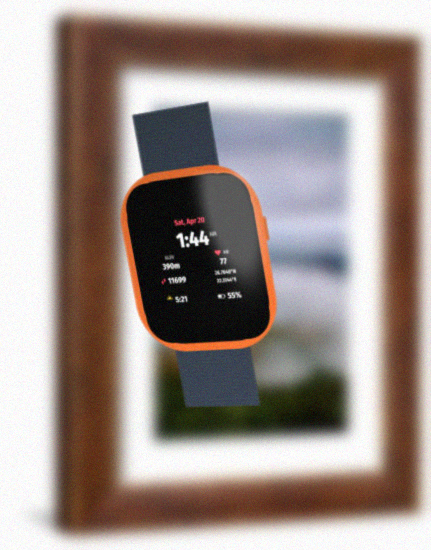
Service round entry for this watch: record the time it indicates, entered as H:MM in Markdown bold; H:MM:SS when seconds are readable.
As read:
**1:44**
